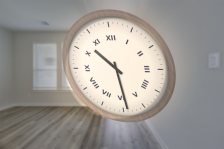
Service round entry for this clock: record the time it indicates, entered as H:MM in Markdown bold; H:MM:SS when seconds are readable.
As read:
**10:29**
